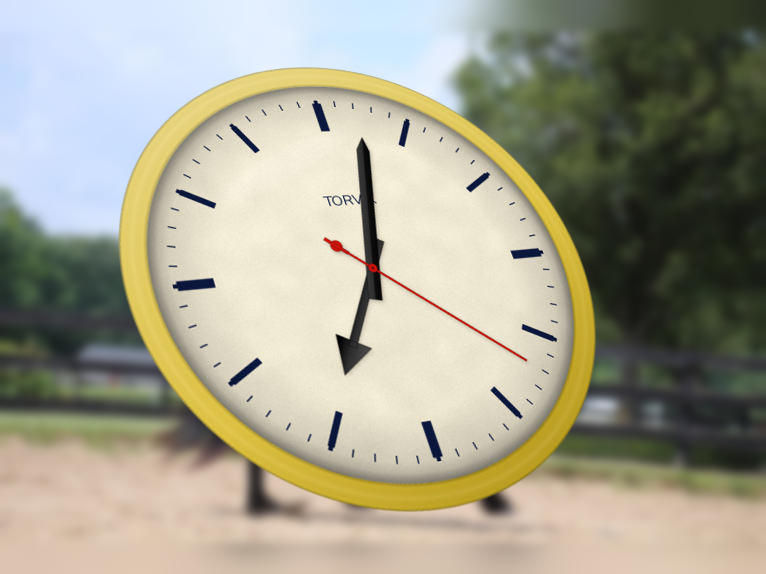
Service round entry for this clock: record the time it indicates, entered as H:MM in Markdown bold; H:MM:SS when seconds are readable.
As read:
**7:02:22**
